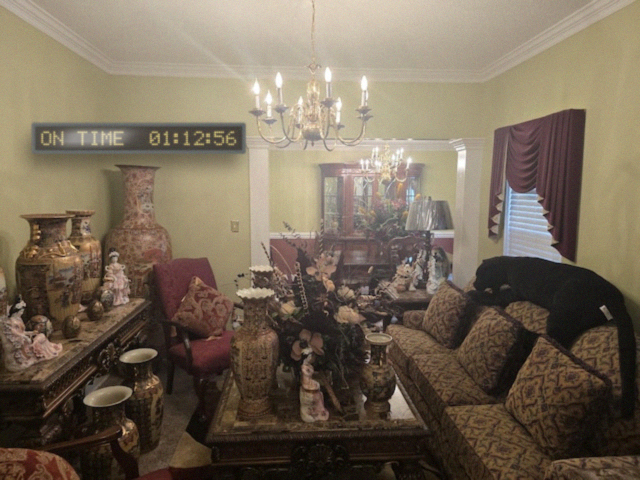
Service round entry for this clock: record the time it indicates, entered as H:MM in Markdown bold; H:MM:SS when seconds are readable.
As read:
**1:12:56**
